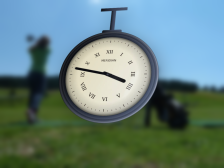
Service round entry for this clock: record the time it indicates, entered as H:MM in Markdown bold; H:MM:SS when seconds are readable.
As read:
**3:47**
